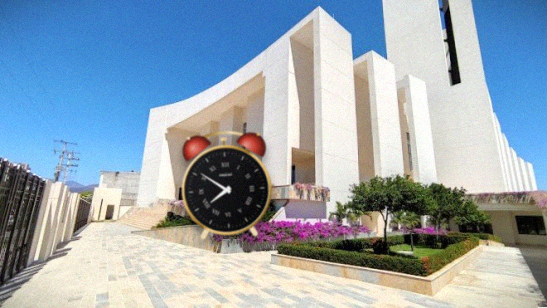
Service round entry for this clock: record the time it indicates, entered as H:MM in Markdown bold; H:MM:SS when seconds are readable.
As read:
**7:51**
